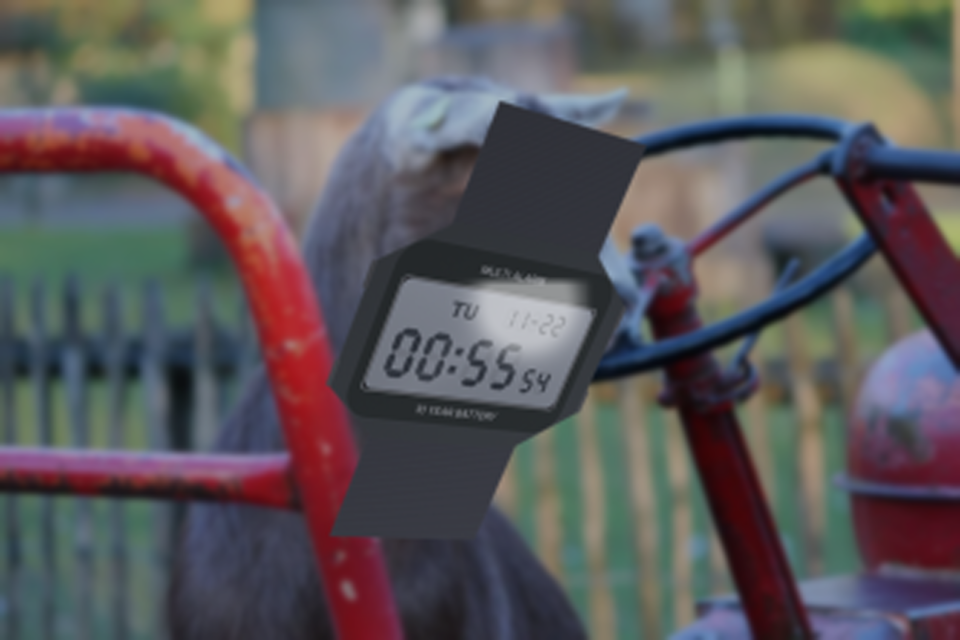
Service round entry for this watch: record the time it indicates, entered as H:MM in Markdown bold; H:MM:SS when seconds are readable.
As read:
**0:55:54**
